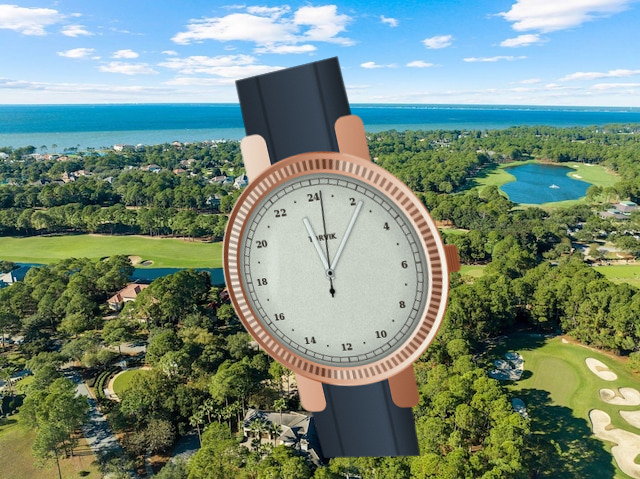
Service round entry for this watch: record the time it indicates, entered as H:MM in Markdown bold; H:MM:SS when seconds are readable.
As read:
**23:06:01**
